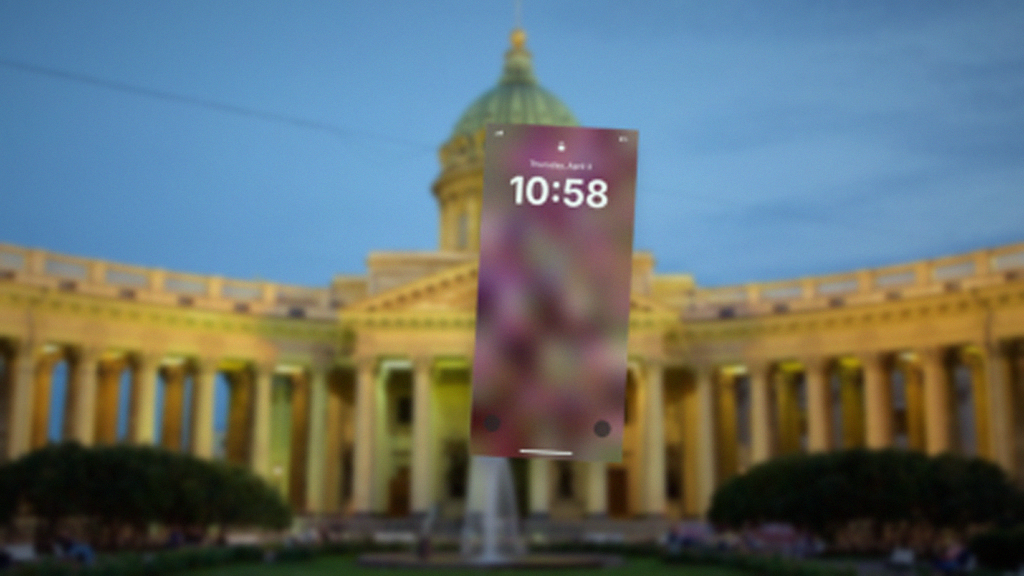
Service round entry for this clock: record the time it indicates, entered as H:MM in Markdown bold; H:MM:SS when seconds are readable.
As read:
**10:58**
